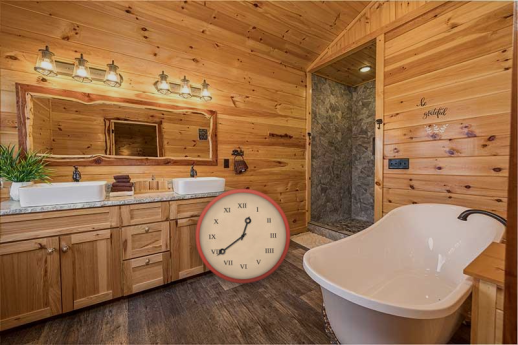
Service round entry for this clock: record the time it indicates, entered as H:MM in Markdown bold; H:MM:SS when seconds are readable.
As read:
**12:39**
